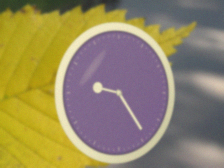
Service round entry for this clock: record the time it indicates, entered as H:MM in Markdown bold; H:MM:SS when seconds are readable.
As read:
**9:24**
